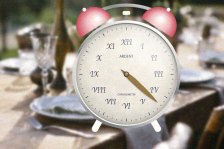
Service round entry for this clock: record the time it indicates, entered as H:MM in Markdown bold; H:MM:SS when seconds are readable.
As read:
**4:22**
